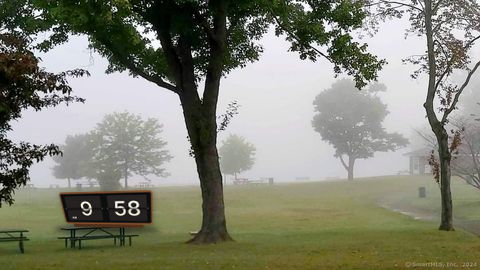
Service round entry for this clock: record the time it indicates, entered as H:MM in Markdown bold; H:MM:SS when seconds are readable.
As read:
**9:58**
